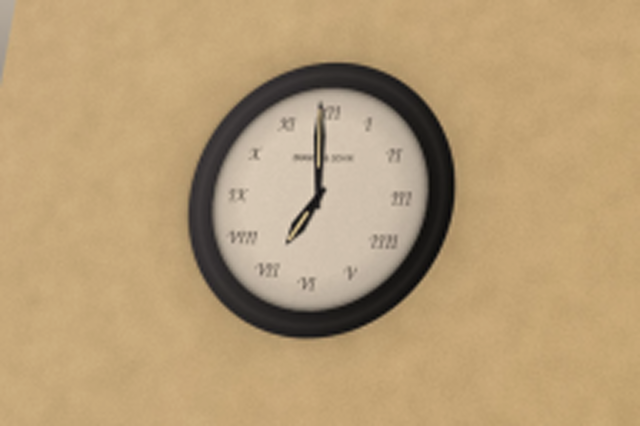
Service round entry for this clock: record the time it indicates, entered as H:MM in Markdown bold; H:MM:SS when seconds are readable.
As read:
**6:59**
